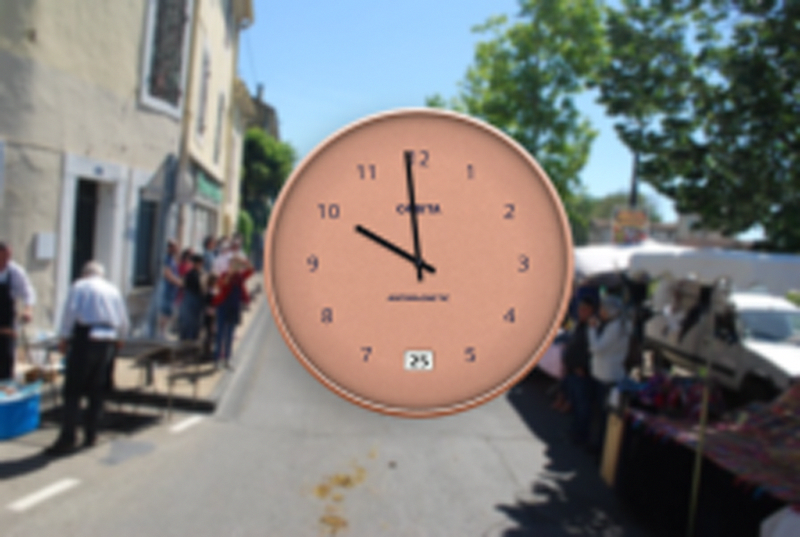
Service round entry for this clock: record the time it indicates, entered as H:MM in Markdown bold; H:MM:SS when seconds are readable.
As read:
**9:59**
